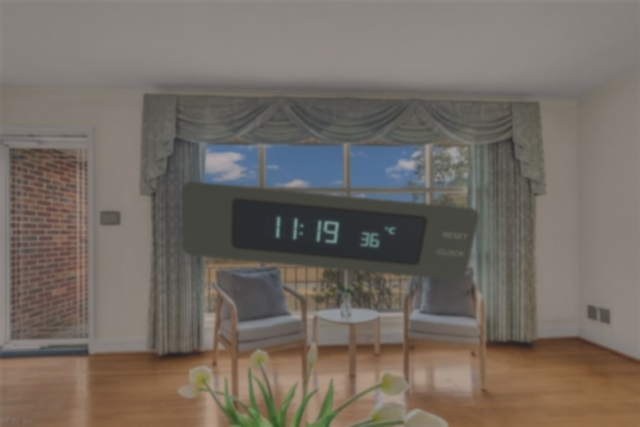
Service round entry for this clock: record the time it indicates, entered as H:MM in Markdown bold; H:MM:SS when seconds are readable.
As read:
**11:19**
